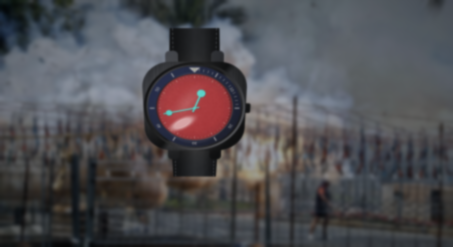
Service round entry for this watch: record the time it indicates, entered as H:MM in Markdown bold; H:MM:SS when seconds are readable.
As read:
**12:43**
